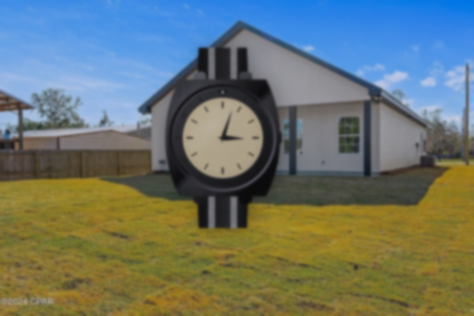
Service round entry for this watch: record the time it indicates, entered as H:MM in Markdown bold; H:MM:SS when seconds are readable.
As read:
**3:03**
